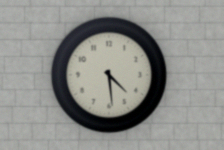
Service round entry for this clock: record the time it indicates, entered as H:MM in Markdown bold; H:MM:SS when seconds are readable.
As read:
**4:29**
